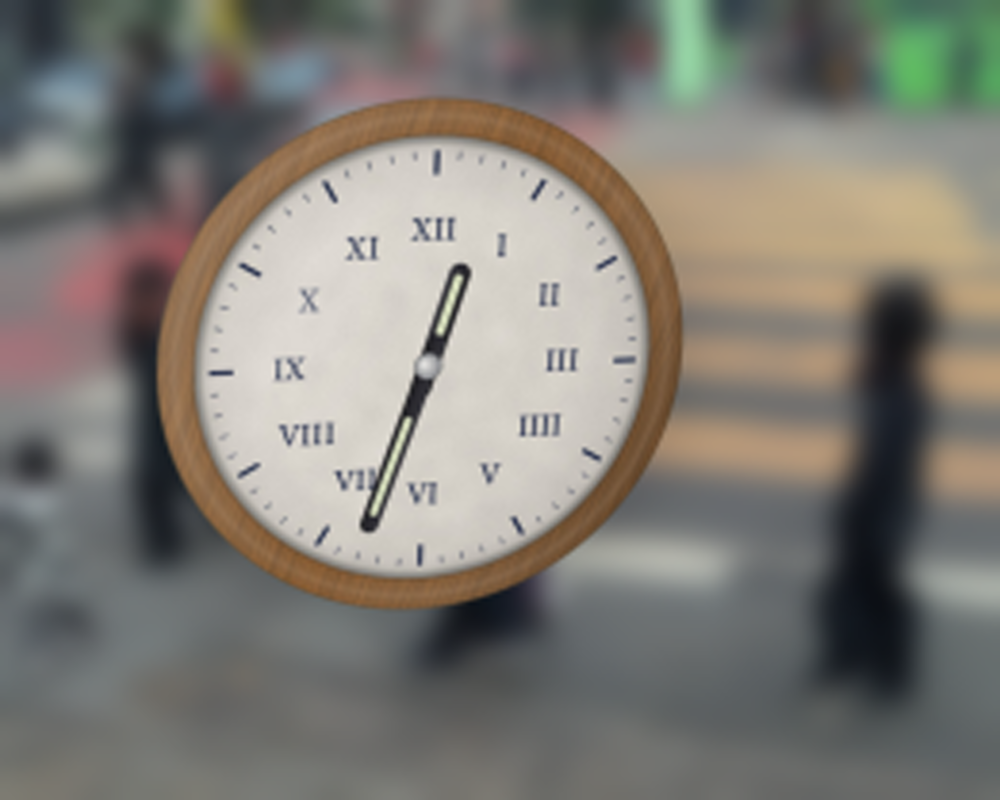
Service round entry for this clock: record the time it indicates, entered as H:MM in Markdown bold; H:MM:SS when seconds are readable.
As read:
**12:33**
